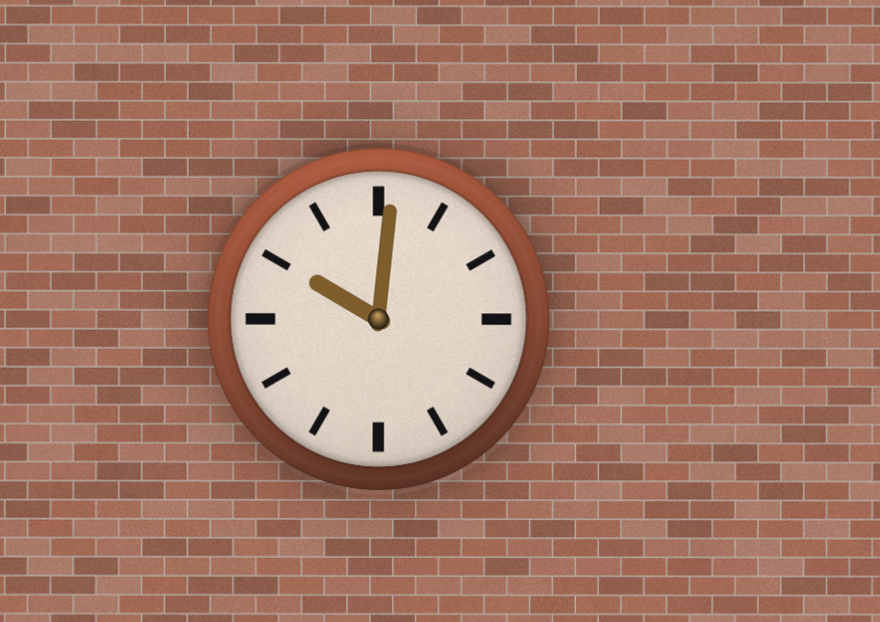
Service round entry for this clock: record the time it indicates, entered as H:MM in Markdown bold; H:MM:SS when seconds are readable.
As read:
**10:01**
